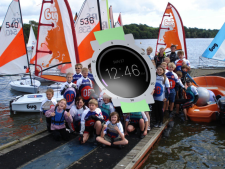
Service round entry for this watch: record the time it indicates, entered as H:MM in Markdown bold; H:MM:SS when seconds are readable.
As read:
**12:46**
